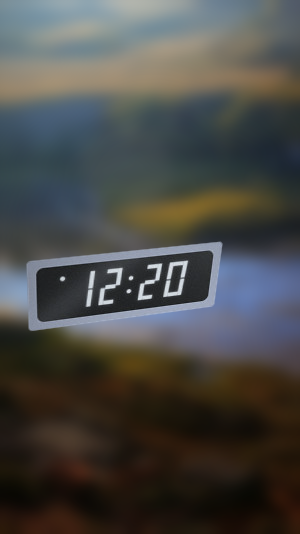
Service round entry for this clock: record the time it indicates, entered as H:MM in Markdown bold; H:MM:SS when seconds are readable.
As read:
**12:20**
